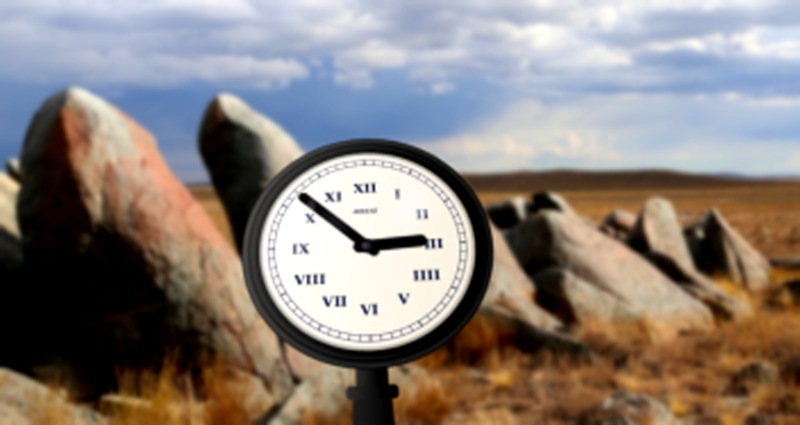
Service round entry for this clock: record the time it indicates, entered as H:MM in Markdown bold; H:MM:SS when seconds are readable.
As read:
**2:52**
